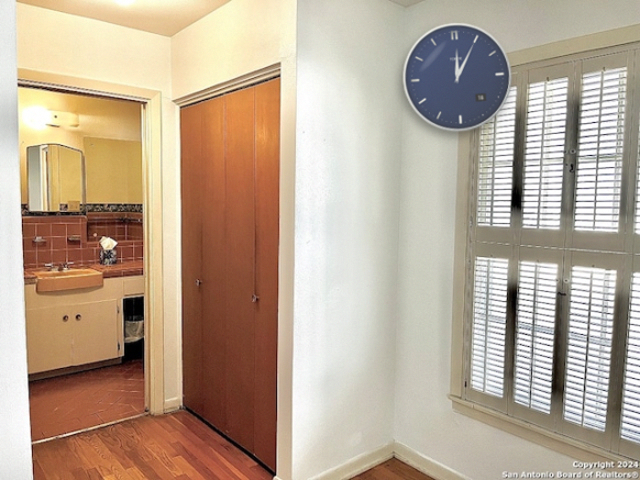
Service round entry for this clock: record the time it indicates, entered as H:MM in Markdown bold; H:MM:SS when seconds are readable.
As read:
**12:05**
